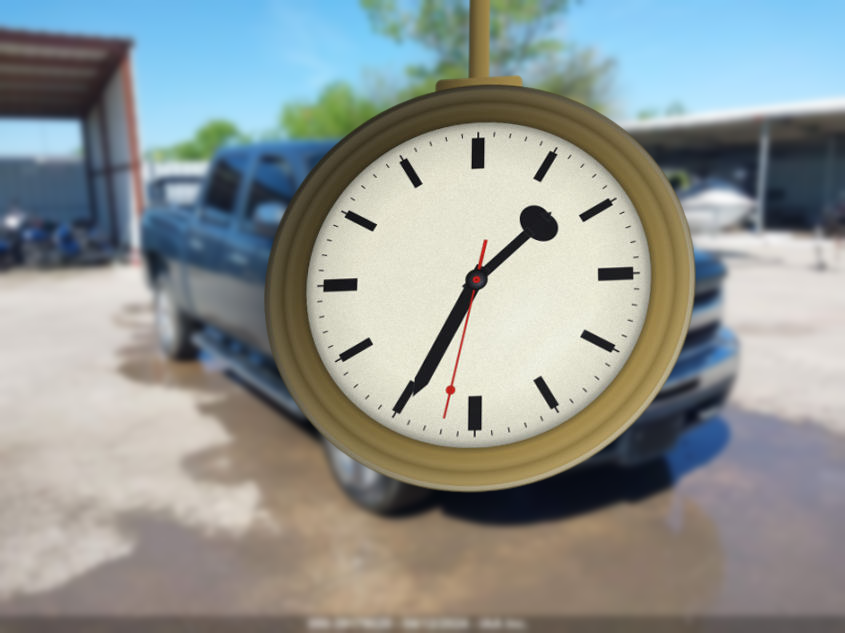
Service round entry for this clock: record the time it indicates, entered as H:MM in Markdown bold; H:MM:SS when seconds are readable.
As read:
**1:34:32**
